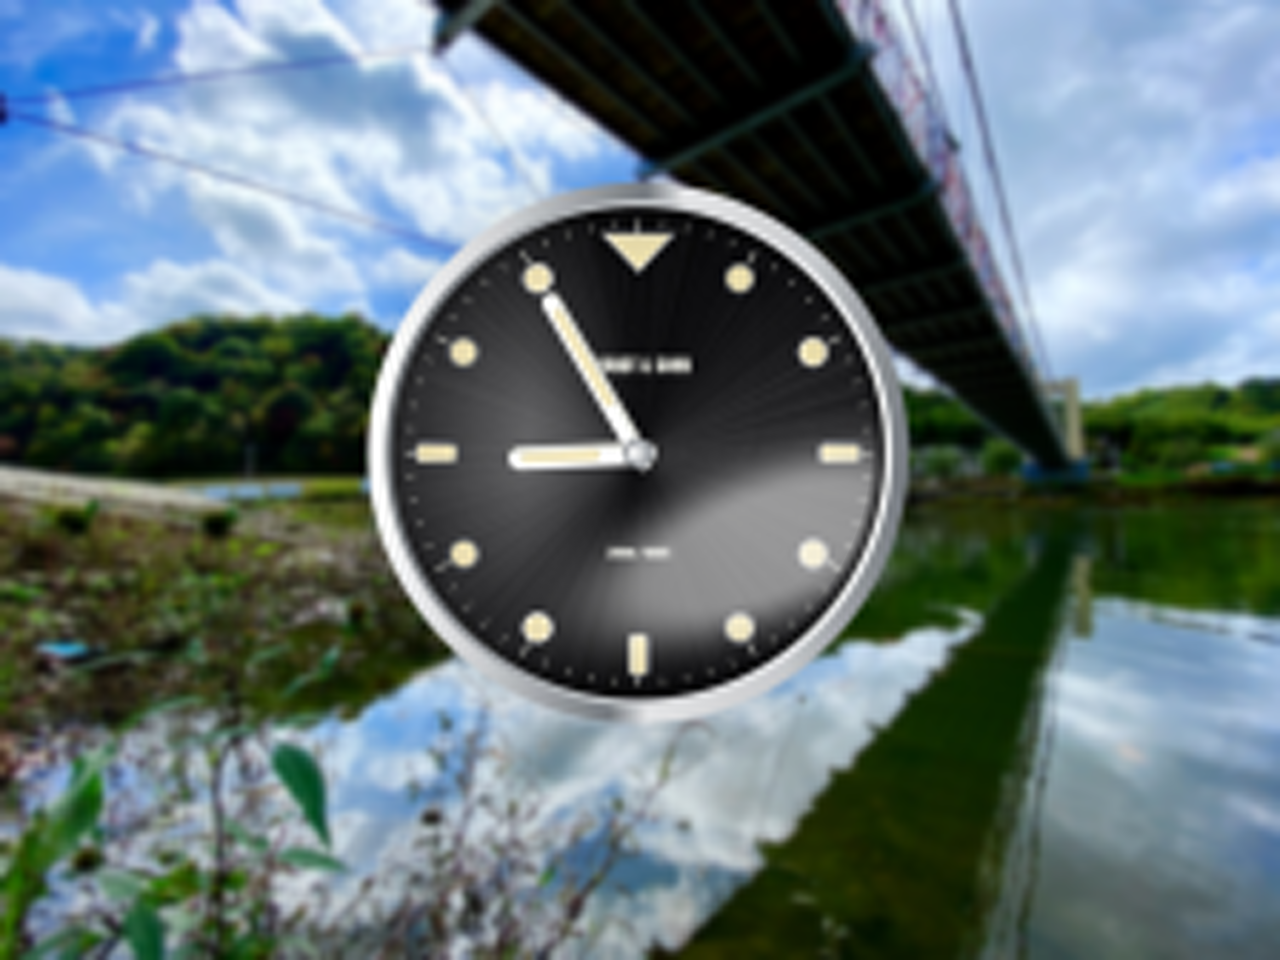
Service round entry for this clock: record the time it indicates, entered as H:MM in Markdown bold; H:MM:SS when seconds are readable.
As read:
**8:55**
